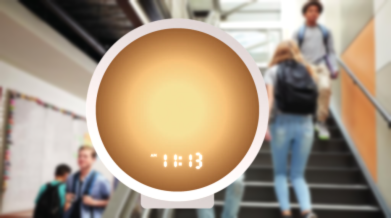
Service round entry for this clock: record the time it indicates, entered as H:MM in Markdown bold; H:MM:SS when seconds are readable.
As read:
**11:13**
